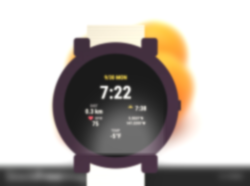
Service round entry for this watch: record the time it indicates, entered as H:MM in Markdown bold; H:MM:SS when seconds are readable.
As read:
**7:22**
